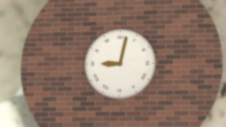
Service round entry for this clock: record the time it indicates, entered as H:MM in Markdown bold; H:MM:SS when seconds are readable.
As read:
**9:02**
